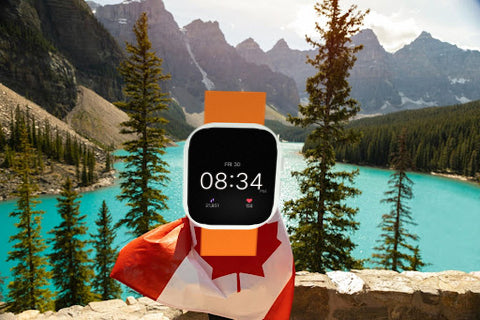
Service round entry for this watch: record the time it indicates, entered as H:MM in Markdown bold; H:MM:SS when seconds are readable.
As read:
**8:34**
